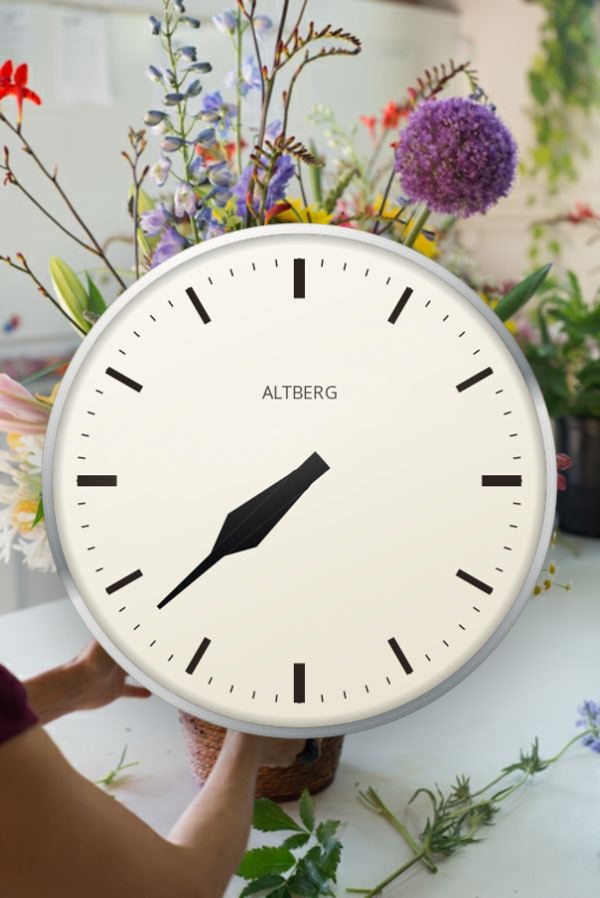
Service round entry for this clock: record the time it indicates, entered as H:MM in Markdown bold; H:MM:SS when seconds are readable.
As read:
**7:38**
